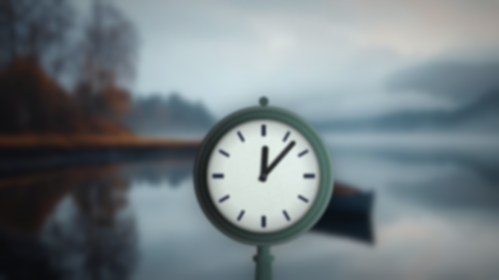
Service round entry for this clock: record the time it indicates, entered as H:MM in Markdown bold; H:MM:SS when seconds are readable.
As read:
**12:07**
